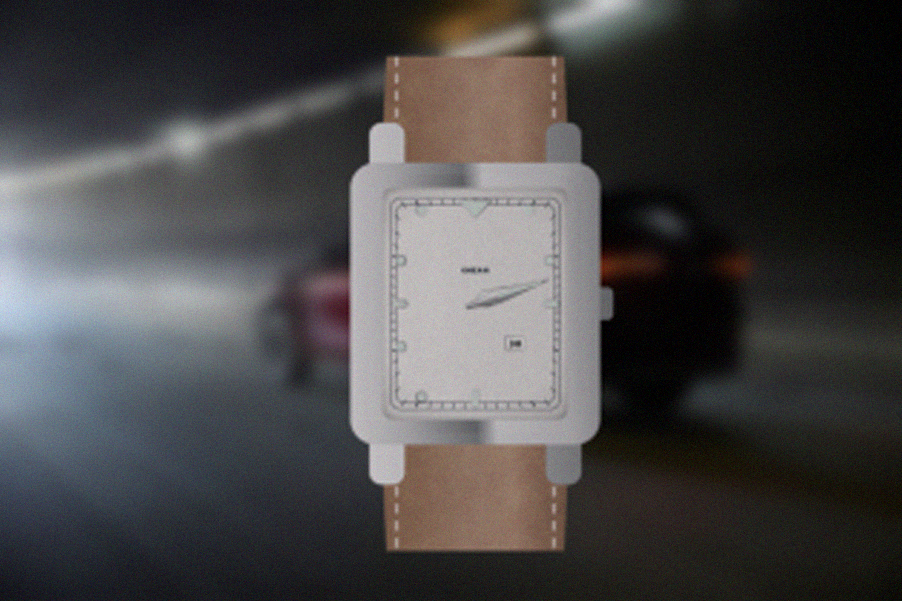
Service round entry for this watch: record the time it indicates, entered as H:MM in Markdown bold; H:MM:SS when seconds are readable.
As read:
**2:12**
